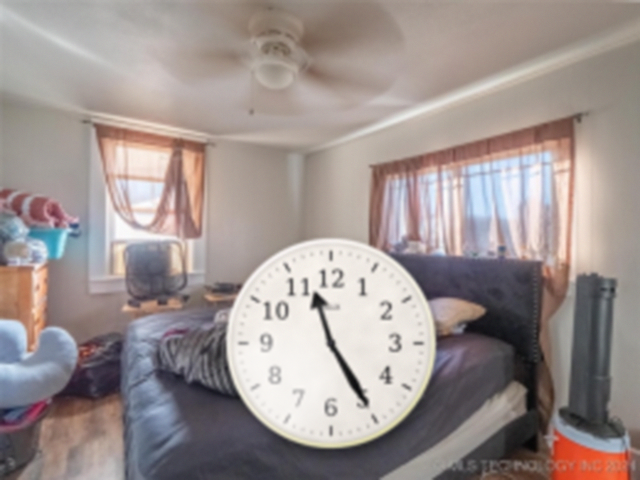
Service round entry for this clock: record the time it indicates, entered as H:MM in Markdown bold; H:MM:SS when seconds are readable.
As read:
**11:25**
